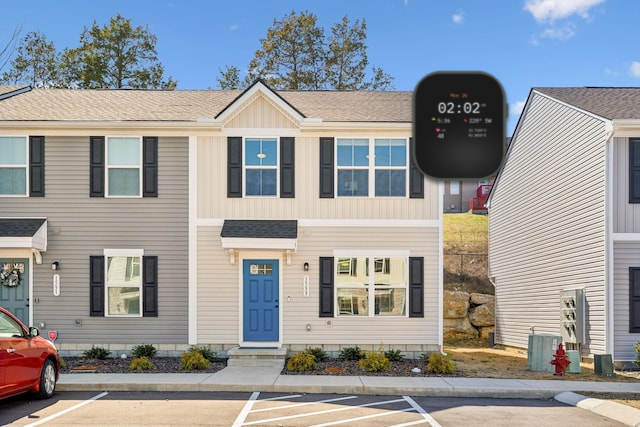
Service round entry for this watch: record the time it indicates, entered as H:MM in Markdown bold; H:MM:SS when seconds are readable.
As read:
**2:02**
